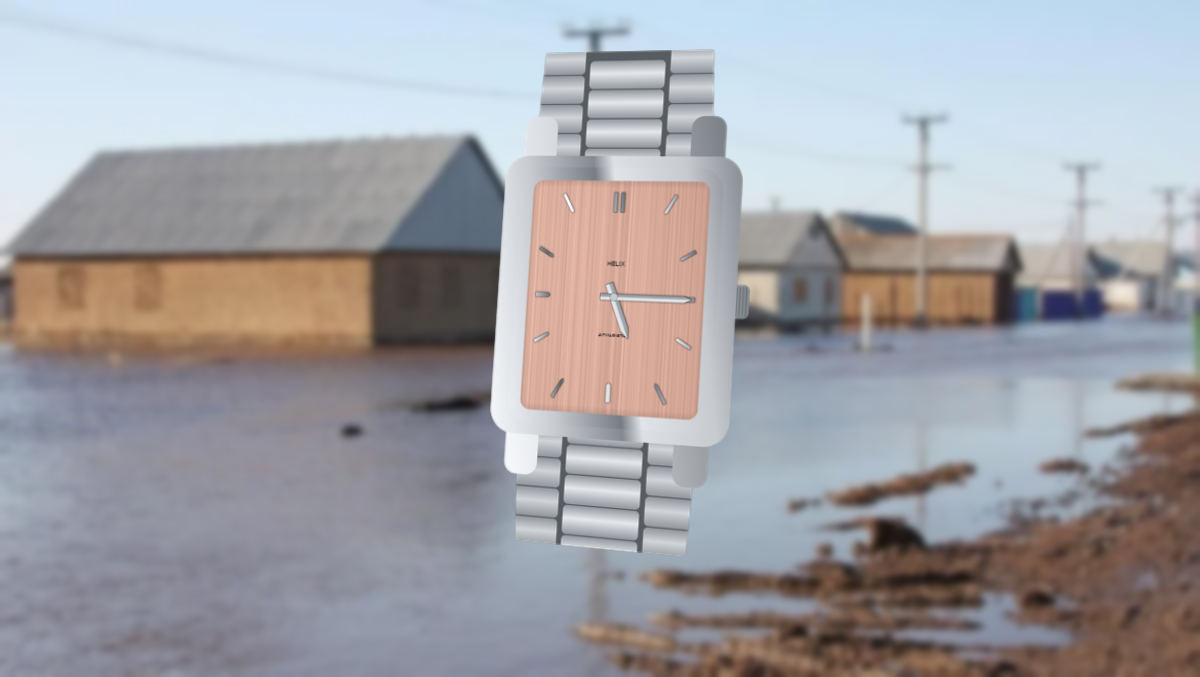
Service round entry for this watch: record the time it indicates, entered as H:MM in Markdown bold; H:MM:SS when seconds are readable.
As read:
**5:15**
